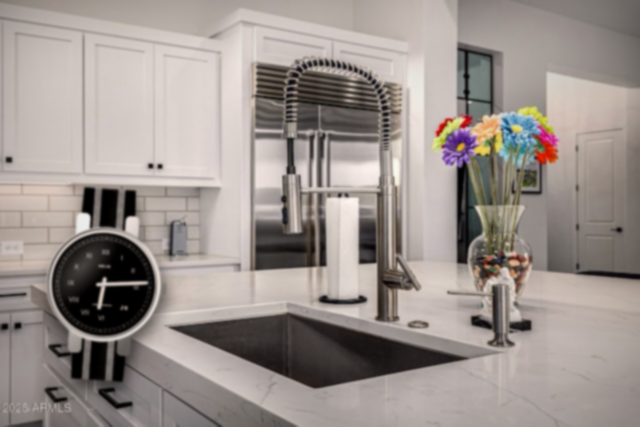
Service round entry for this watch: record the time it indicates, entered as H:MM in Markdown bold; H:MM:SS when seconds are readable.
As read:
**6:14**
